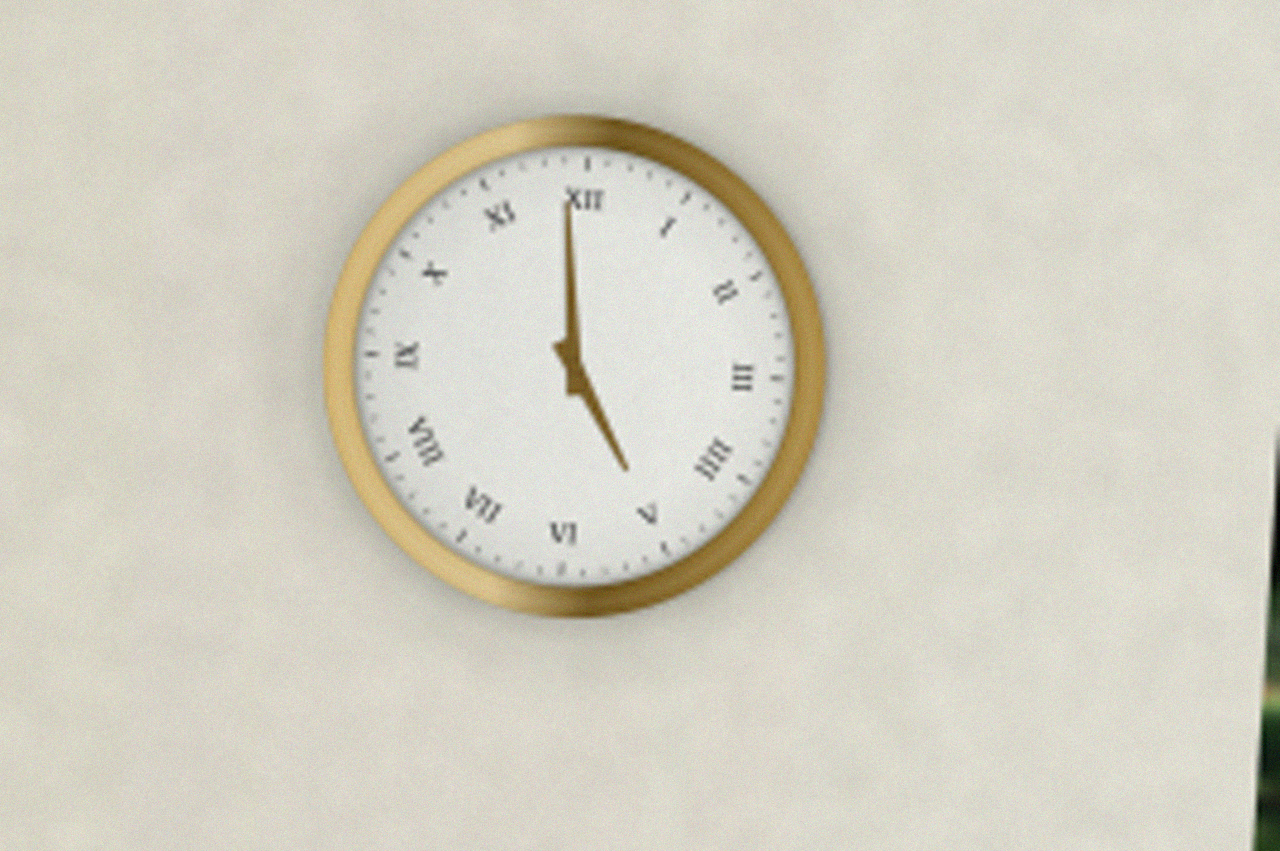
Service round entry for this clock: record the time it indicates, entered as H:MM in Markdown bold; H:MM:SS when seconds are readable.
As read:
**4:59**
